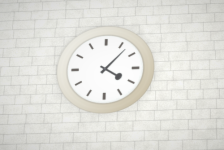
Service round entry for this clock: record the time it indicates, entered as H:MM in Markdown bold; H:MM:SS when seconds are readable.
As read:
**4:07**
